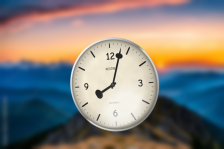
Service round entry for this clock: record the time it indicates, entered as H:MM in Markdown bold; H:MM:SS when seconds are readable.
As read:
**8:03**
